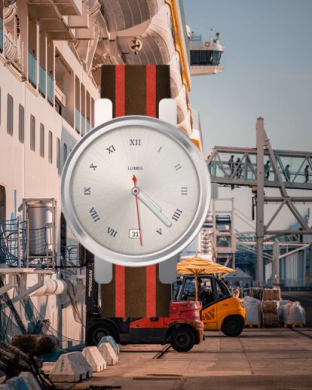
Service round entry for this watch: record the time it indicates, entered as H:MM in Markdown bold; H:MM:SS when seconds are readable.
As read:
**4:22:29**
